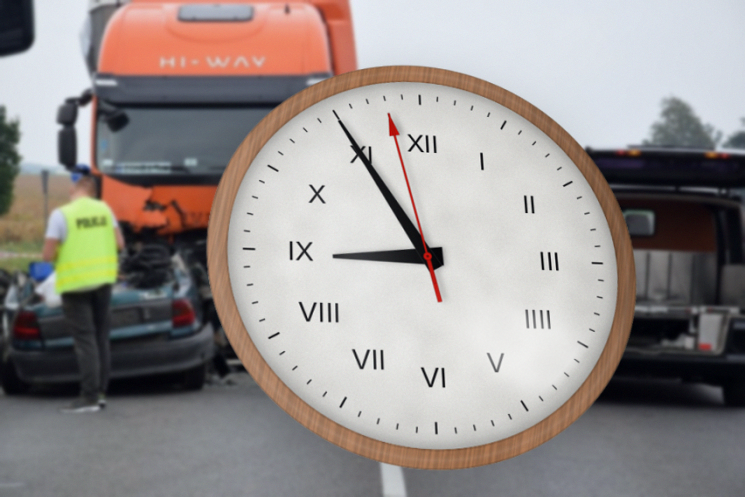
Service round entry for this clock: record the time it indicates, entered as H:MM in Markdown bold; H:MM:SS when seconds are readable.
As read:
**8:54:58**
